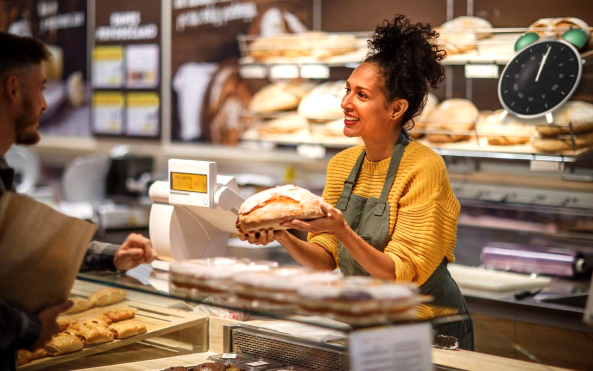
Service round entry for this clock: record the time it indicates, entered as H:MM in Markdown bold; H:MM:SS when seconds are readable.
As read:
**12:01**
